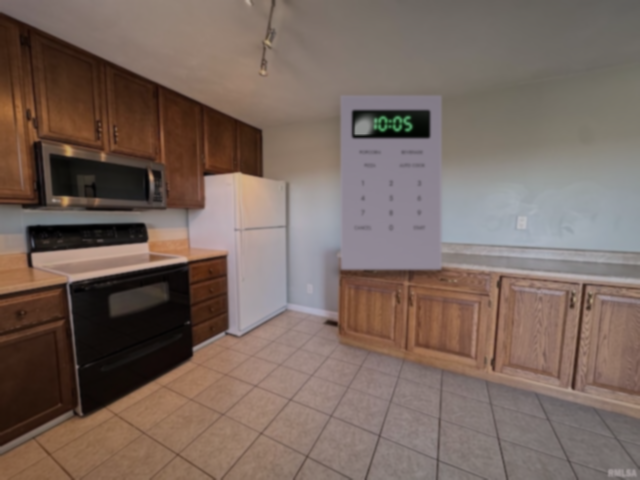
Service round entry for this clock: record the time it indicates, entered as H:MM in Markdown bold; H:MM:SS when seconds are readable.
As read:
**10:05**
